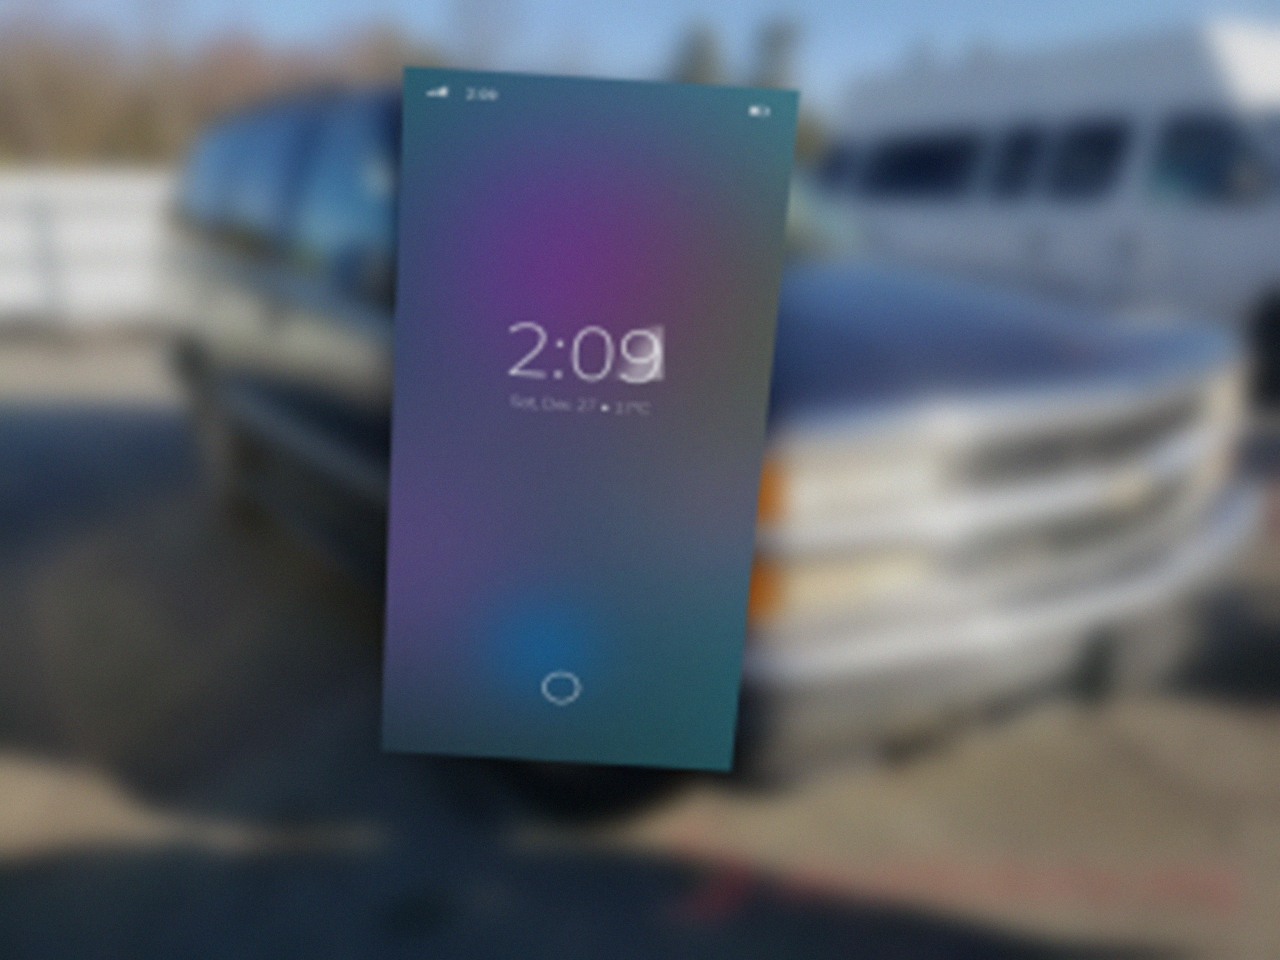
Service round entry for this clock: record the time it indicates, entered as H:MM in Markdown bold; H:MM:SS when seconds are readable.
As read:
**2:09**
